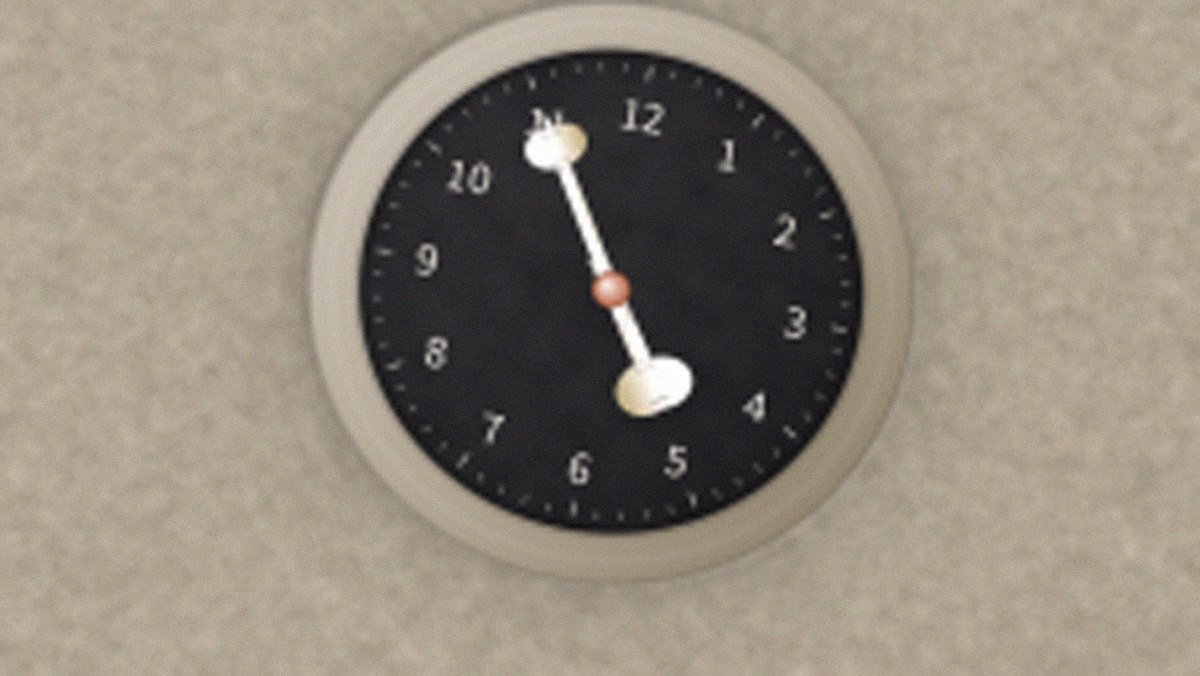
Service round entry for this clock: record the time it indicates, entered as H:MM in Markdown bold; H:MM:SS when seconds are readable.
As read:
**4:55**
